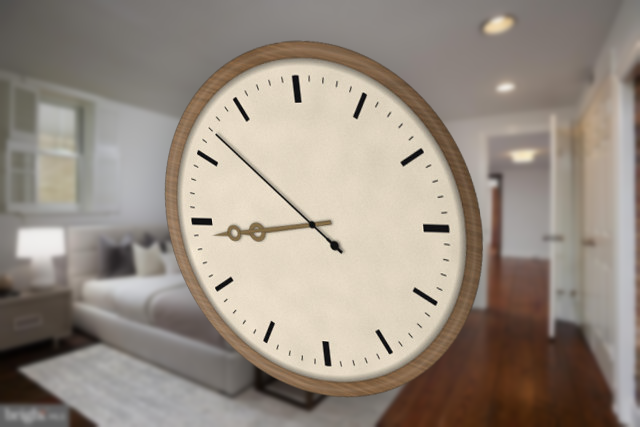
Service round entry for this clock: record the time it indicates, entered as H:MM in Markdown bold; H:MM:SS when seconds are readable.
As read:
**8:43:52**
